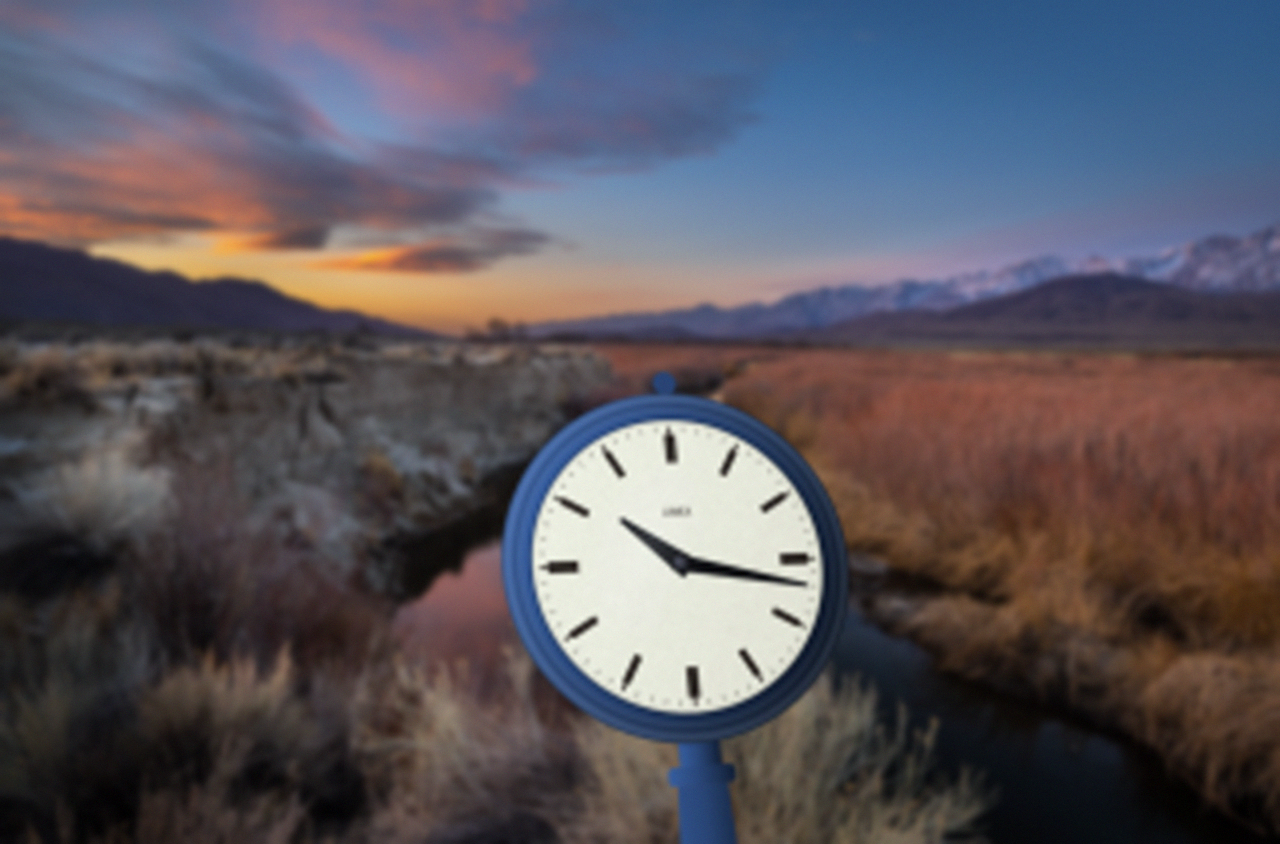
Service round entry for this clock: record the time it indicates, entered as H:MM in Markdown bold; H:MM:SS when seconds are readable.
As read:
**10:17**
